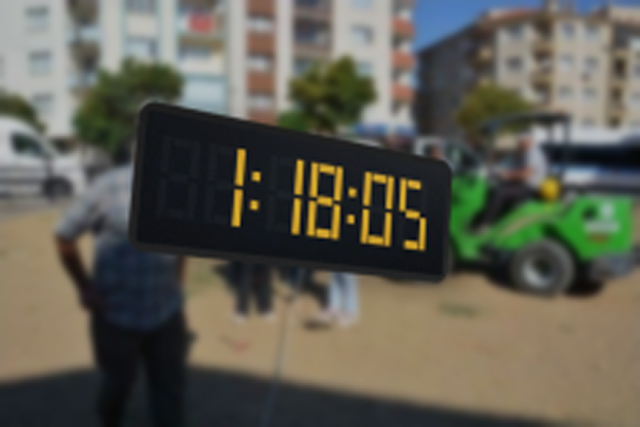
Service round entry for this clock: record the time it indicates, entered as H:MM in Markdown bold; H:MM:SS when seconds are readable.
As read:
**1:18:05**
